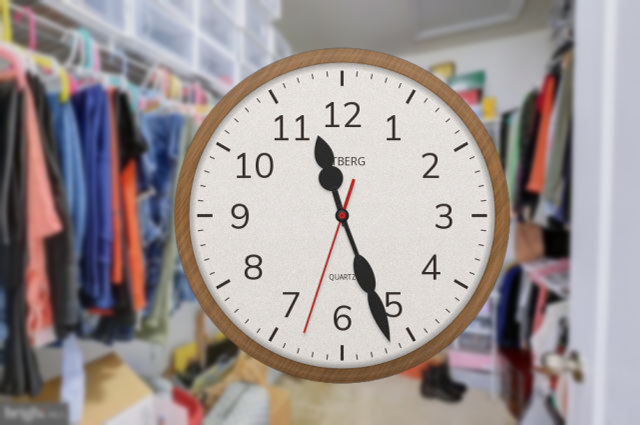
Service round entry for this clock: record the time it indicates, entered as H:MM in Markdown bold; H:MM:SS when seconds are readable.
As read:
**11:26:33**
